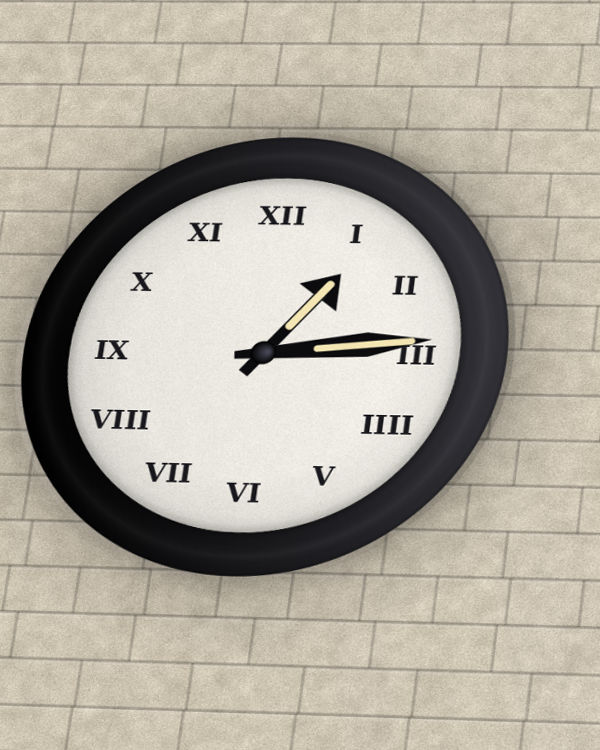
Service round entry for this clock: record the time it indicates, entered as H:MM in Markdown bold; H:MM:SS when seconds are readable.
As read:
**1:14**
